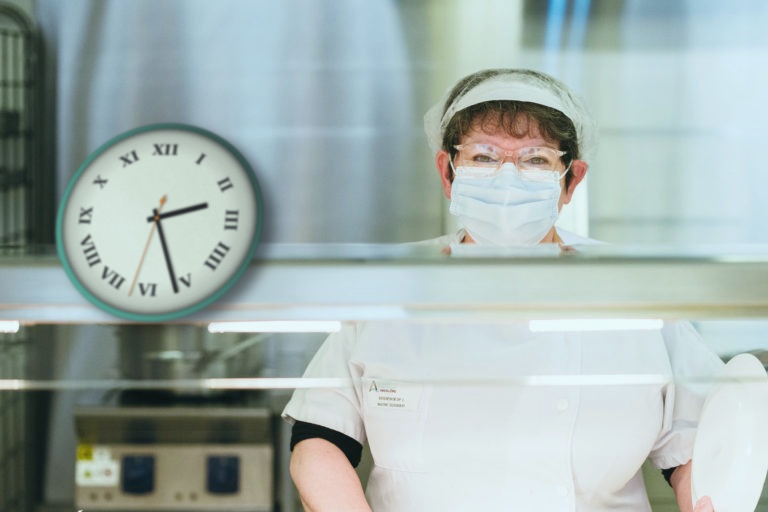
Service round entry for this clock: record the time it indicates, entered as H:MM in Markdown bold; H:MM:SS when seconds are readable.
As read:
**2:26:32**
